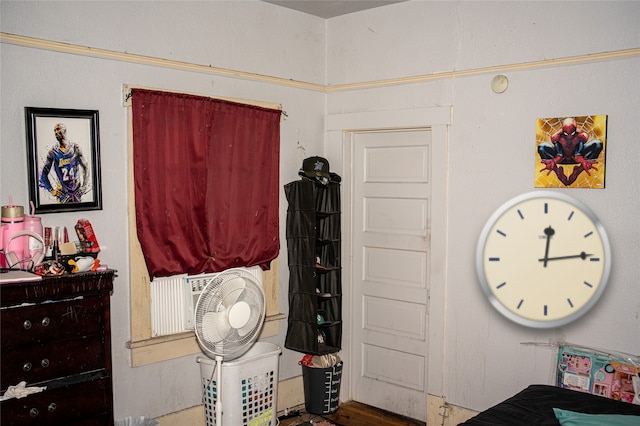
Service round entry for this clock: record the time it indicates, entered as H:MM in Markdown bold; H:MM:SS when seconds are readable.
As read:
**12:14**
